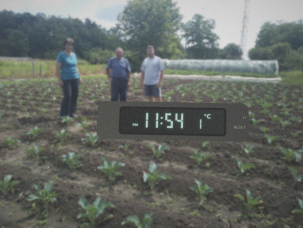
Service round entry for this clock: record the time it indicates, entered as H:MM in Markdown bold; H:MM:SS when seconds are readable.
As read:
**11:54**
